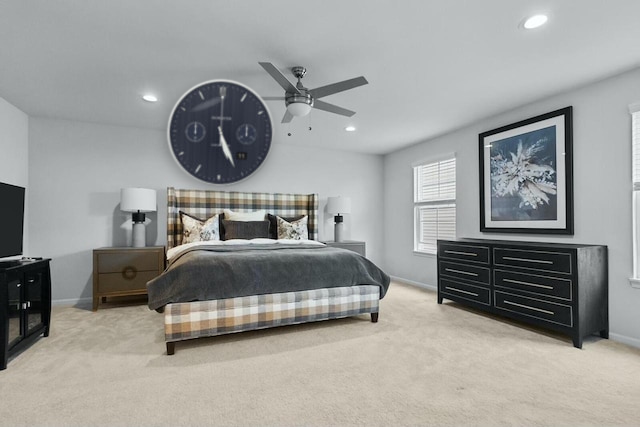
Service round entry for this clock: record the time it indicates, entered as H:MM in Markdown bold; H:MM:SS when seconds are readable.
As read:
**5:26**
